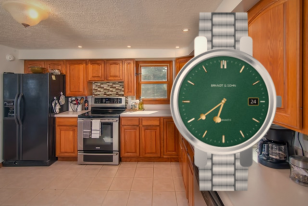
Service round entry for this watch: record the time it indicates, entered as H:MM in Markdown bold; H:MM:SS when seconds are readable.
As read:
**6:39**
